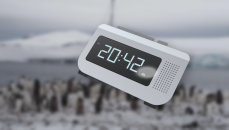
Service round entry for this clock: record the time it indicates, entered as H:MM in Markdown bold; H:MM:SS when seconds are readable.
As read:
**20:42**
